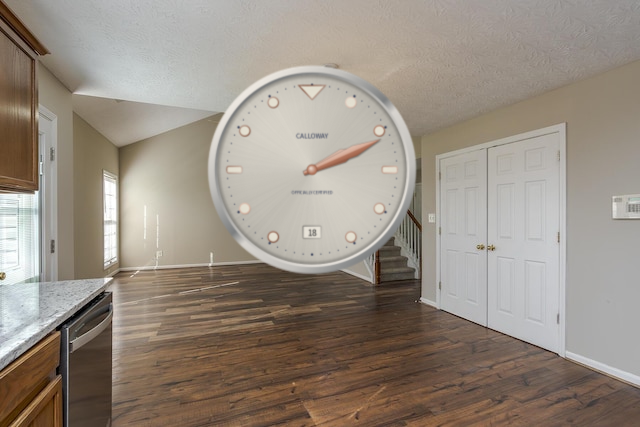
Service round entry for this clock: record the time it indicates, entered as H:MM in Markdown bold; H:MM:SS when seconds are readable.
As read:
**2:11**
